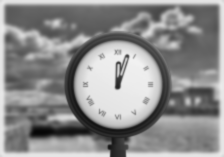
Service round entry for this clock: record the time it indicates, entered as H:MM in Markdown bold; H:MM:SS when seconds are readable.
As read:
**12:03**
